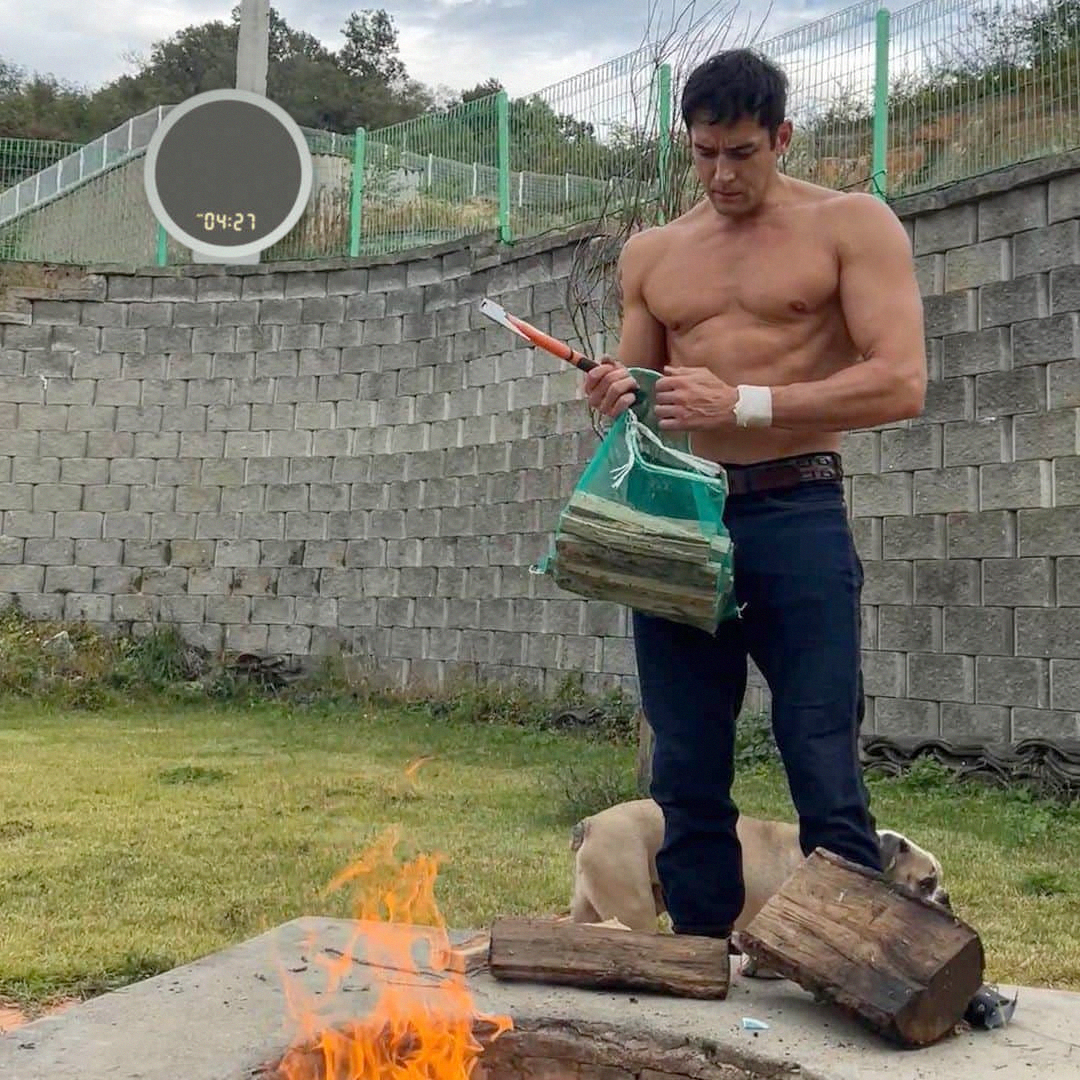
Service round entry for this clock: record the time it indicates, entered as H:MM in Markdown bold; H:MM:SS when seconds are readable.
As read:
**4:27**
